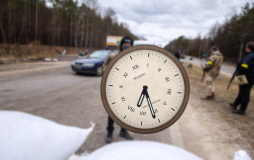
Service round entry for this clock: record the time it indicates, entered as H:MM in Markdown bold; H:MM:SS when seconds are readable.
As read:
**7:31**
